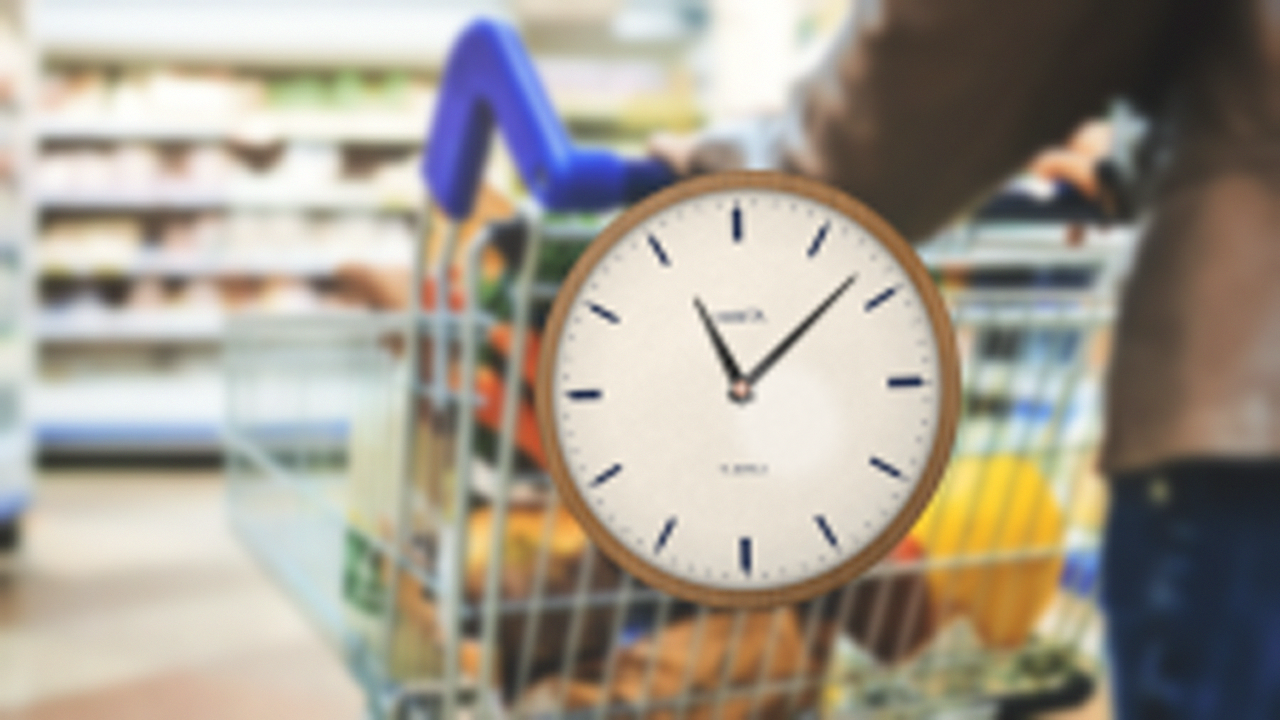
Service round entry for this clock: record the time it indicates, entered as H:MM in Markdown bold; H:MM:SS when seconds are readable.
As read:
**11:08**
